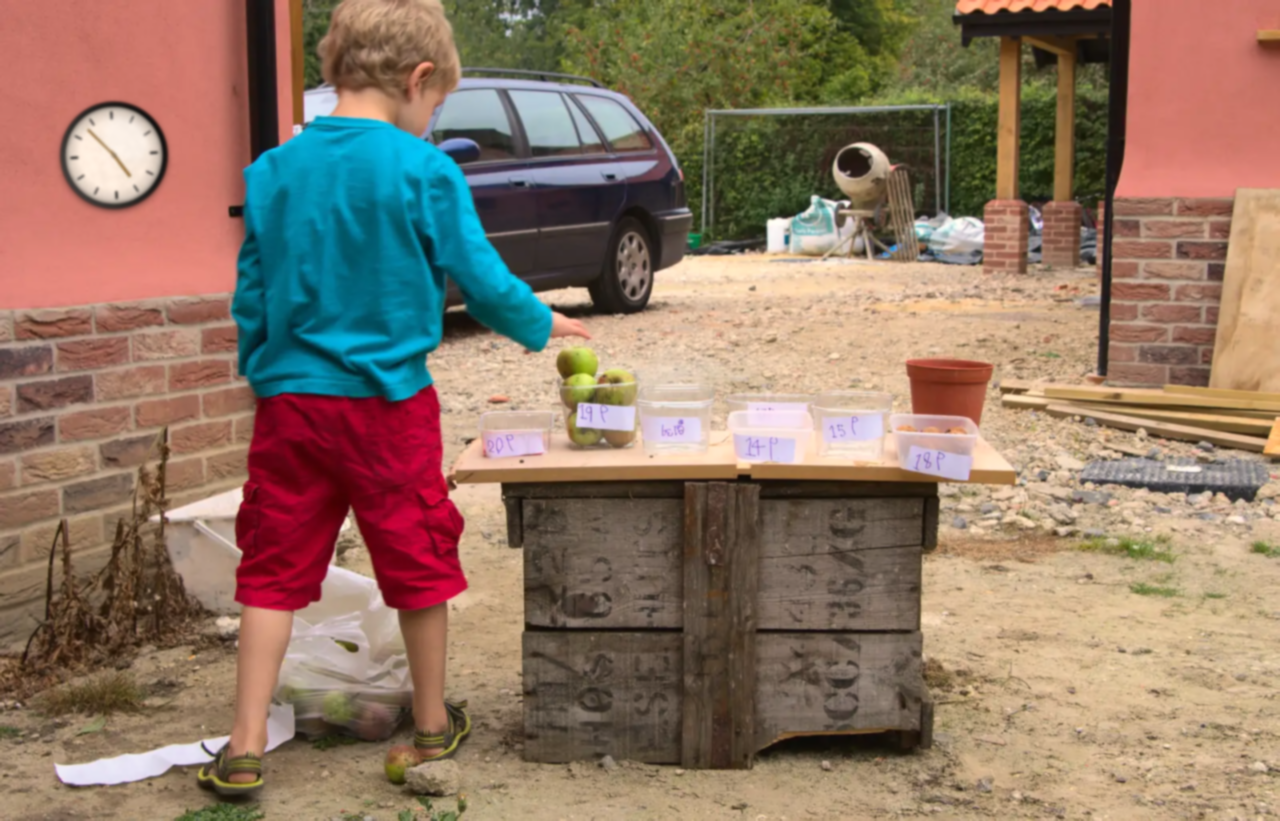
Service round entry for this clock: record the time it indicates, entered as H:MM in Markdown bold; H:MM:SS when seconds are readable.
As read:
**4:53**
